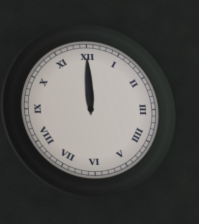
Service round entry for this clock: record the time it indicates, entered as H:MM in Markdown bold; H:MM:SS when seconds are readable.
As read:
**12:00**
